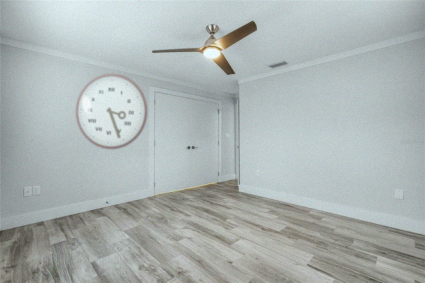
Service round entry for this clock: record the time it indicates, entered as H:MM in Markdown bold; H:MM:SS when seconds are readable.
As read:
**3:26**
